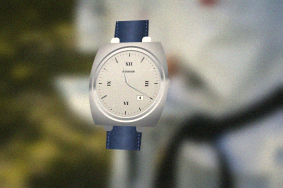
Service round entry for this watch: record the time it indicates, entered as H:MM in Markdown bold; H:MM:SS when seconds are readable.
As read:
**11:20**
